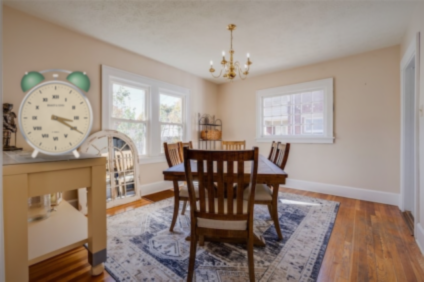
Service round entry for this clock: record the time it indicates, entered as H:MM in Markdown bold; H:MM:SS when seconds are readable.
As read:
**3:20**
